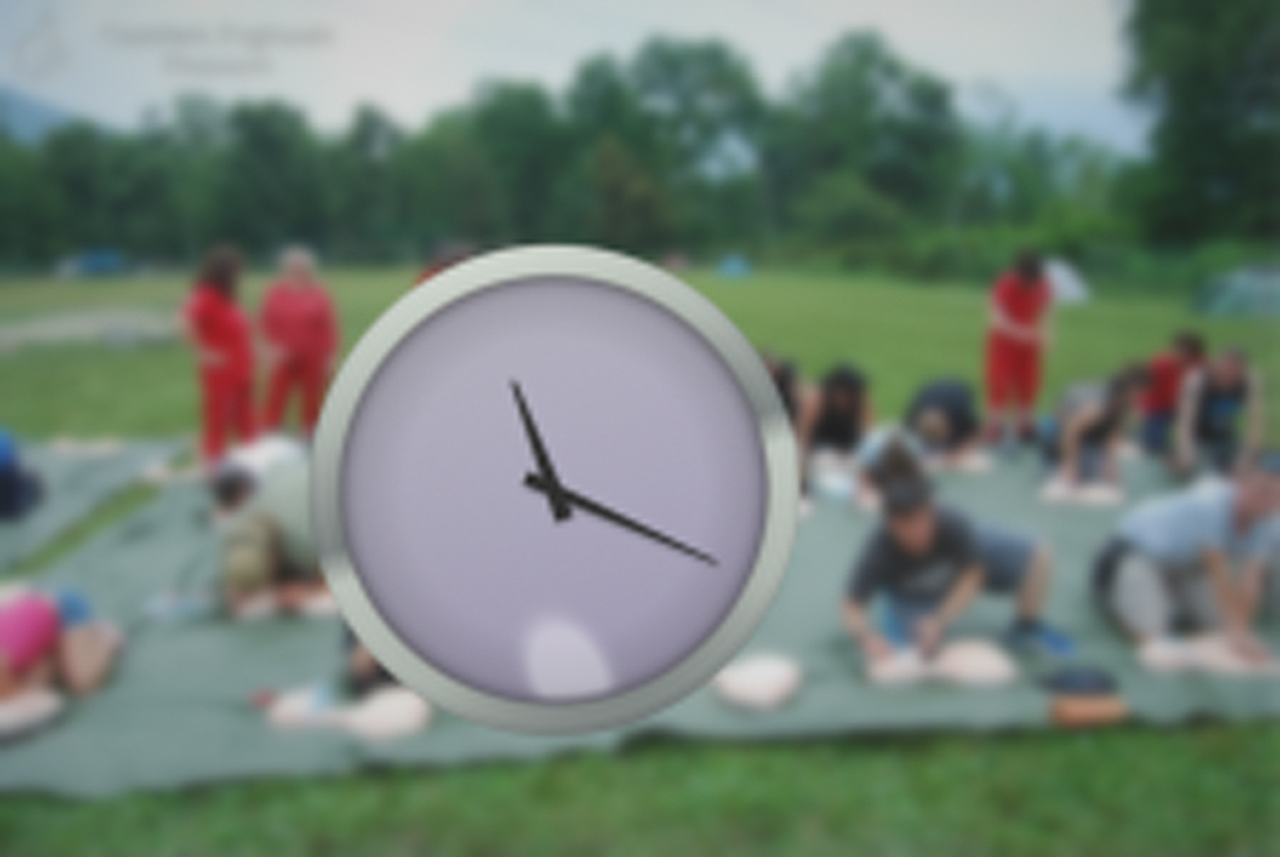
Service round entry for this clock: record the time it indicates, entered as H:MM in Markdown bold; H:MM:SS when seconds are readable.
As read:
**11:19**
